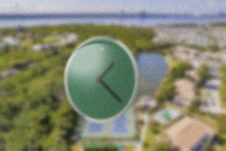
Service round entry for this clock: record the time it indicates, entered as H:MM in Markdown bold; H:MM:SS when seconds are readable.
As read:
**1:21**
